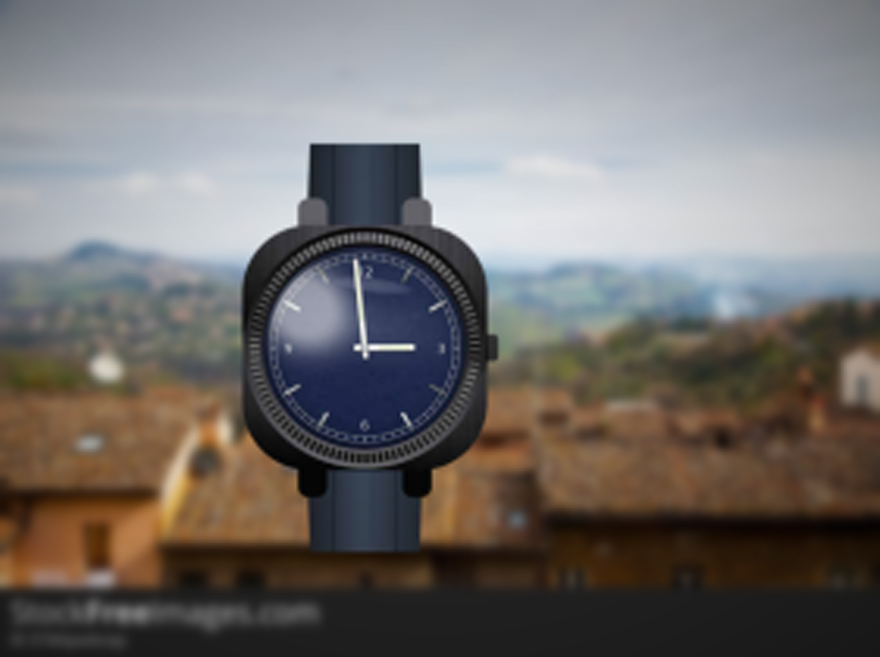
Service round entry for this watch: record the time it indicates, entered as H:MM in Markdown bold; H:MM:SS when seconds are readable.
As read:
**2:59**
